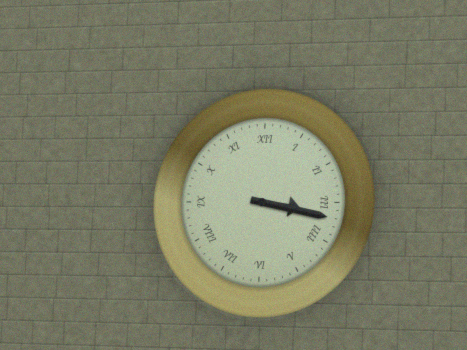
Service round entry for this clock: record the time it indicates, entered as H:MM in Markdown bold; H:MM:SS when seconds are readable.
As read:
**3:17**
